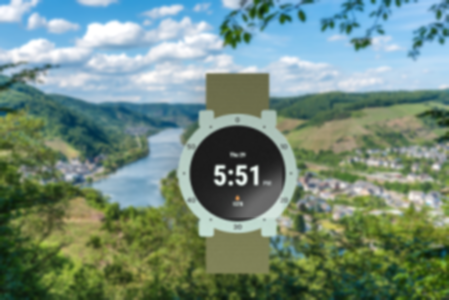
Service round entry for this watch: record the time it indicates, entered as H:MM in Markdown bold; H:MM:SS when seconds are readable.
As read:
**5:51**
